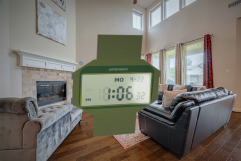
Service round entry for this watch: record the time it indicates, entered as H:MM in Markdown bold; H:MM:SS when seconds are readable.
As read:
**1:06:32**
